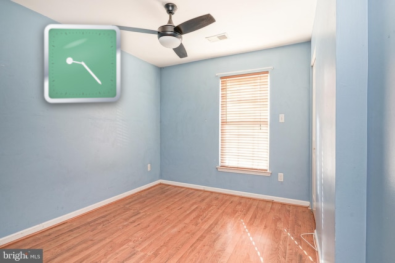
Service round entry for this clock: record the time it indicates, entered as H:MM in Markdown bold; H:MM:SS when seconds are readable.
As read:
**9:23**
